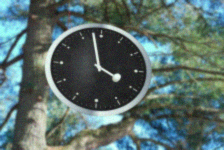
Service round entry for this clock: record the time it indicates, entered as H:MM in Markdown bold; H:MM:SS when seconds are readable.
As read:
**3:58**
